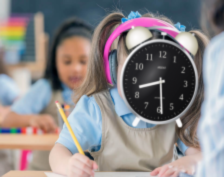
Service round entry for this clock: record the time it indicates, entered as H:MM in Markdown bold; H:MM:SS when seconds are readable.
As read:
**8:29**
